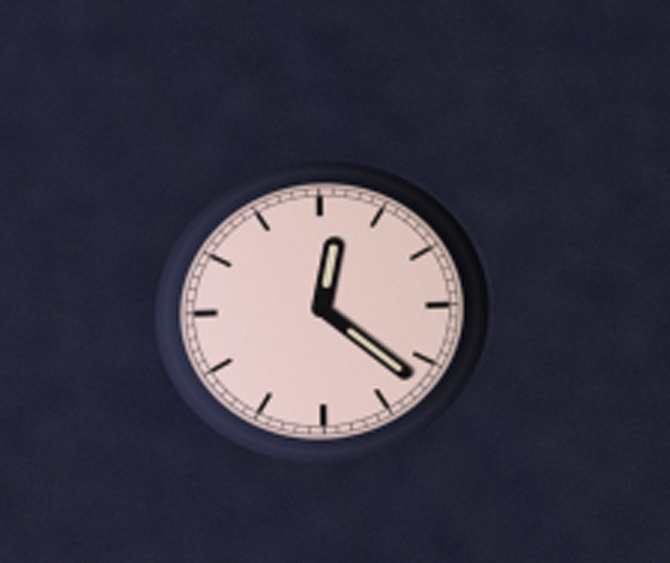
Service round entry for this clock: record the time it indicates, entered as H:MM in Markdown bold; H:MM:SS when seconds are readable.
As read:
**12:22**
